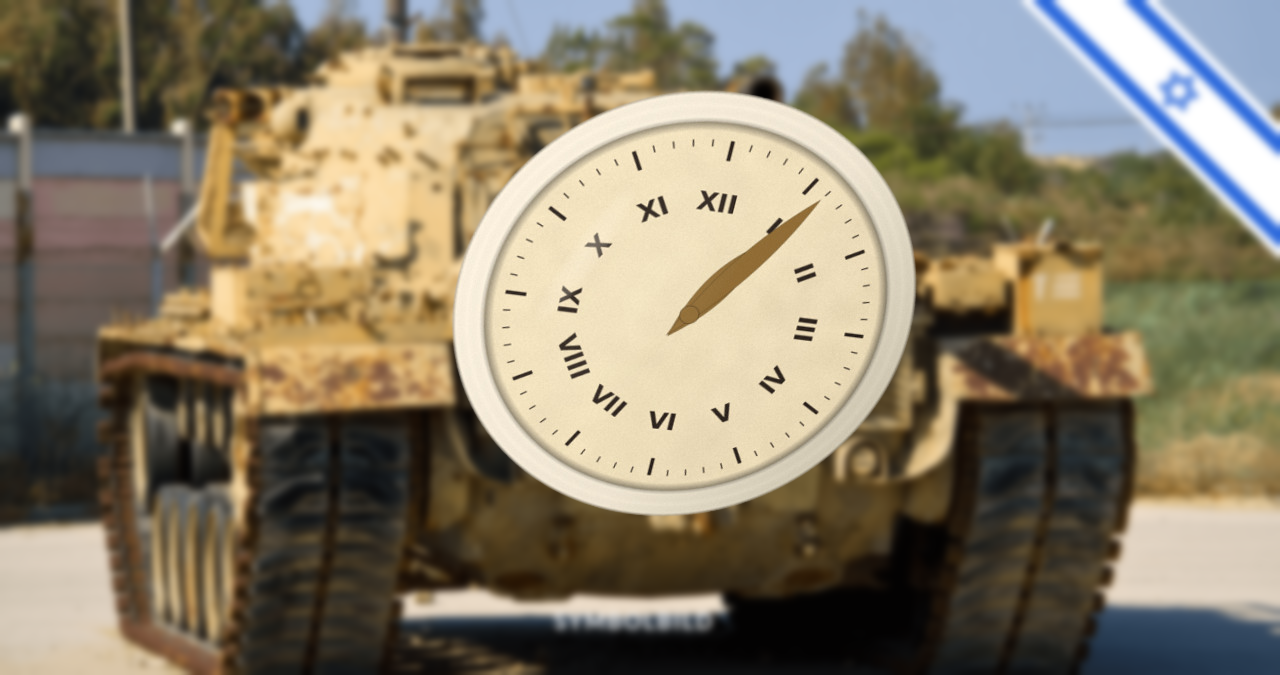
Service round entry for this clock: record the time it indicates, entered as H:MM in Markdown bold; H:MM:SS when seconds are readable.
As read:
**1:06**
